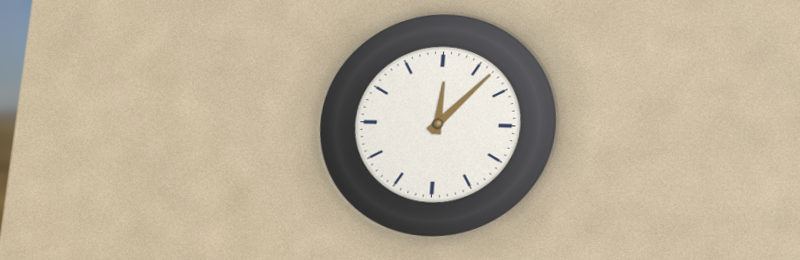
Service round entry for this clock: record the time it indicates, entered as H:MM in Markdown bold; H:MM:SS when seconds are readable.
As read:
**12:07**
